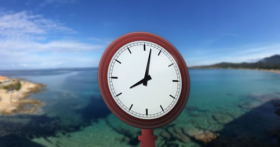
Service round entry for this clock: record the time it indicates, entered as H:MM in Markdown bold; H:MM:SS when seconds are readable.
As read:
**8:02**
